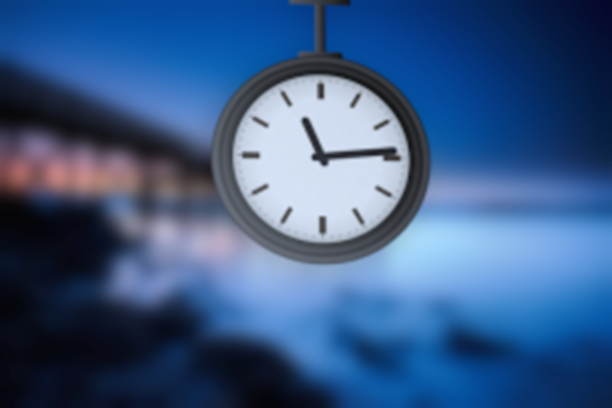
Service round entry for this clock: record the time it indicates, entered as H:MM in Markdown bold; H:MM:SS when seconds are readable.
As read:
**11:14**
